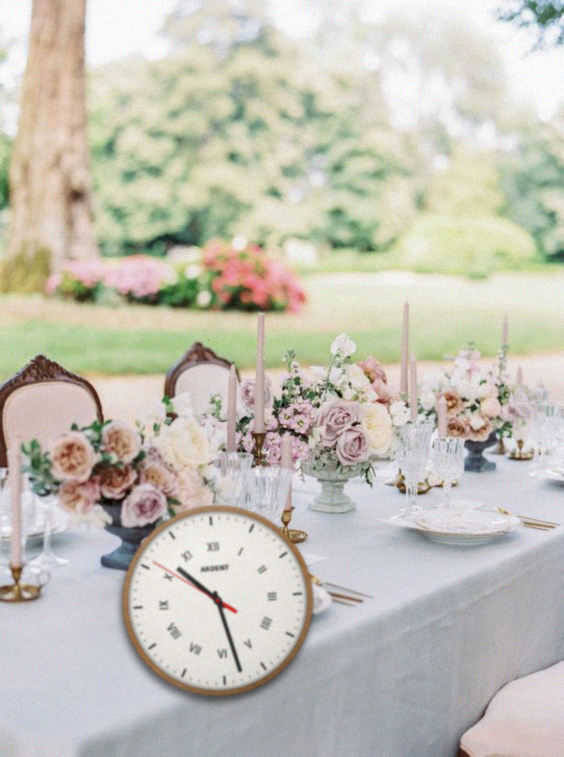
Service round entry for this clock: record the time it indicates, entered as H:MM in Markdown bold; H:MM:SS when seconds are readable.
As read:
**10:27:51**
